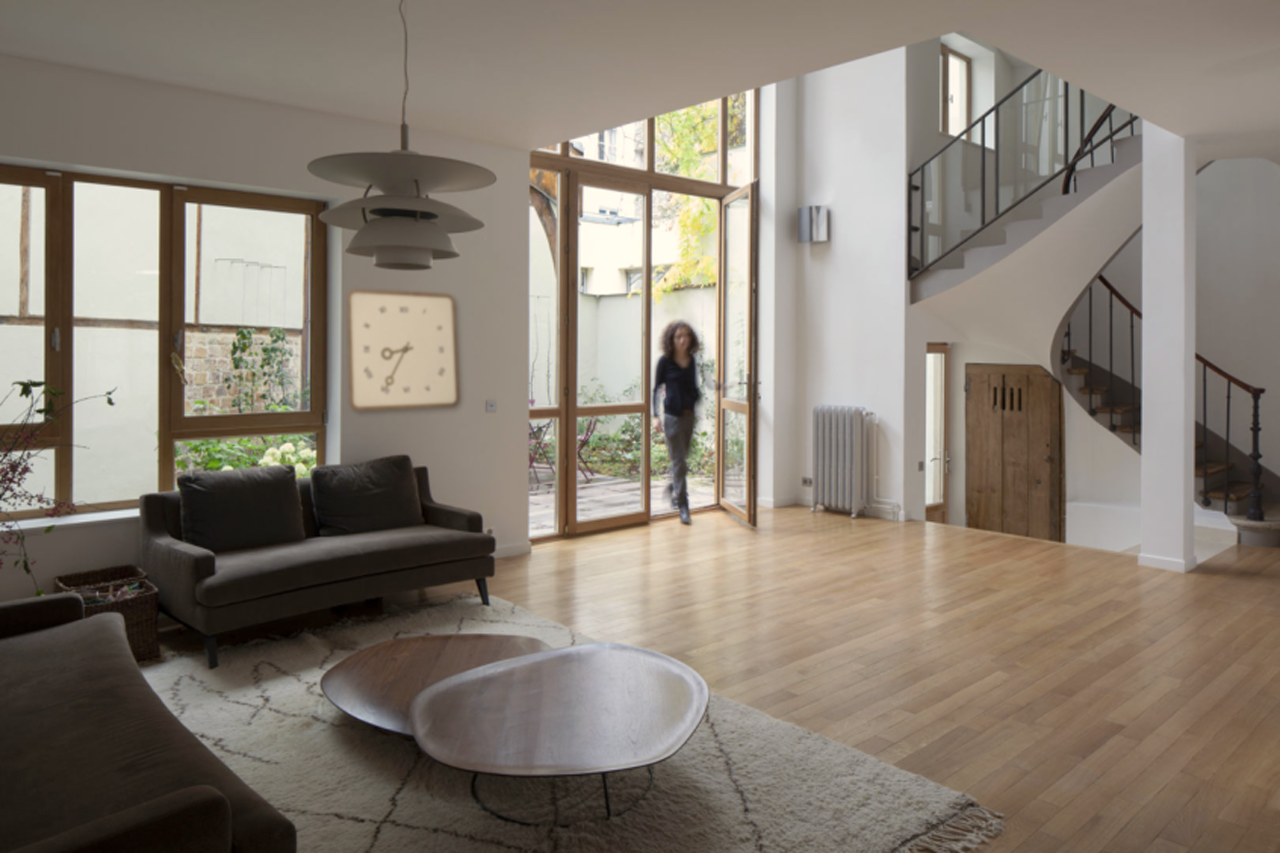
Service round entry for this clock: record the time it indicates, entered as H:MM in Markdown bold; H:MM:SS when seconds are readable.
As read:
**8:35**
